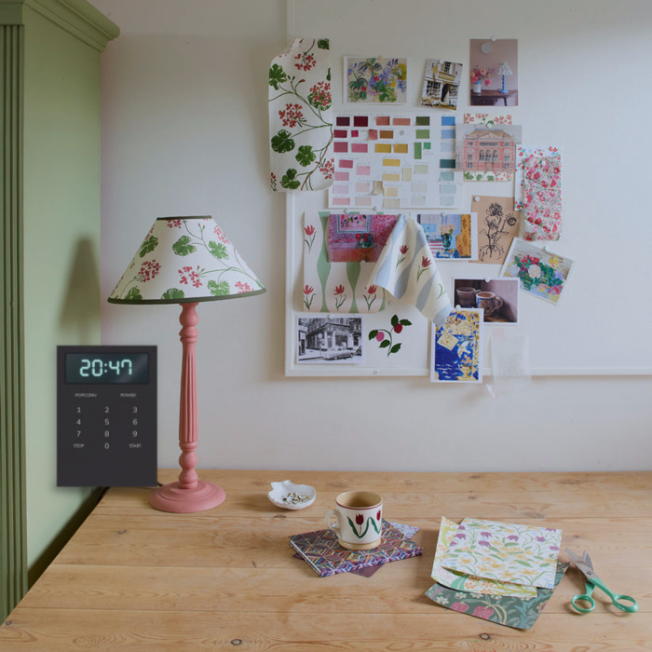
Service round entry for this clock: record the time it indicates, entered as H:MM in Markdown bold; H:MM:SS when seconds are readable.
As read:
**20:47**
